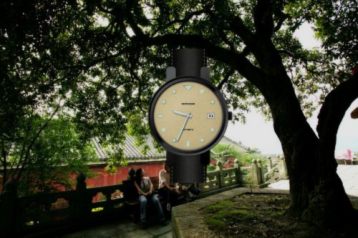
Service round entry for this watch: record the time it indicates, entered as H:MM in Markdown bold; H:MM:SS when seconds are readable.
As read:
**9:34**
